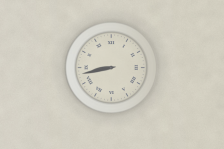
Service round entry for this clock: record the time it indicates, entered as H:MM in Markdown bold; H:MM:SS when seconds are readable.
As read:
**8:43**
